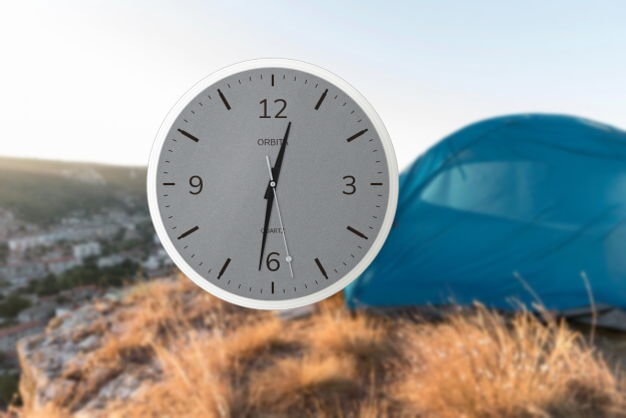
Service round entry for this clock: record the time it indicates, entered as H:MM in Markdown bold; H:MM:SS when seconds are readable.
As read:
**12:31:28**
